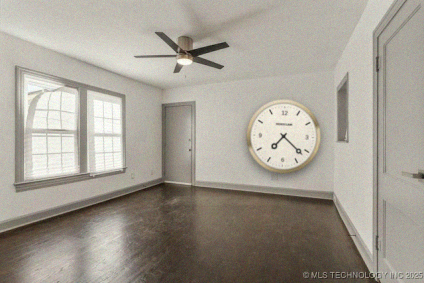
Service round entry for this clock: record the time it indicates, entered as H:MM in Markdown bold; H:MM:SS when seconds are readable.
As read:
**7:22**
